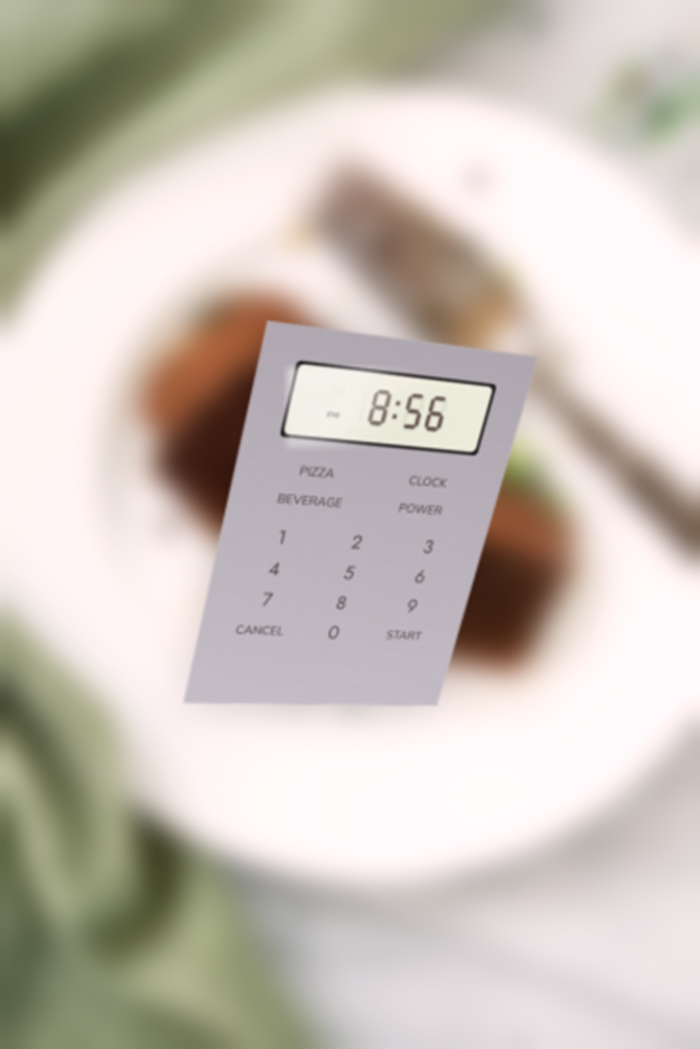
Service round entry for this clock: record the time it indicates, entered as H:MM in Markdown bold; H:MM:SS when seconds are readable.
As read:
**8:56**
